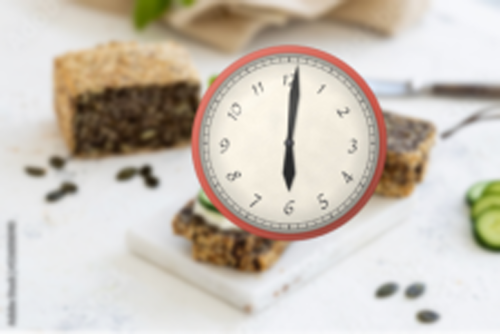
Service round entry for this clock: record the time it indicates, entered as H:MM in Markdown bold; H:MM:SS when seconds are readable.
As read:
**6:01**
